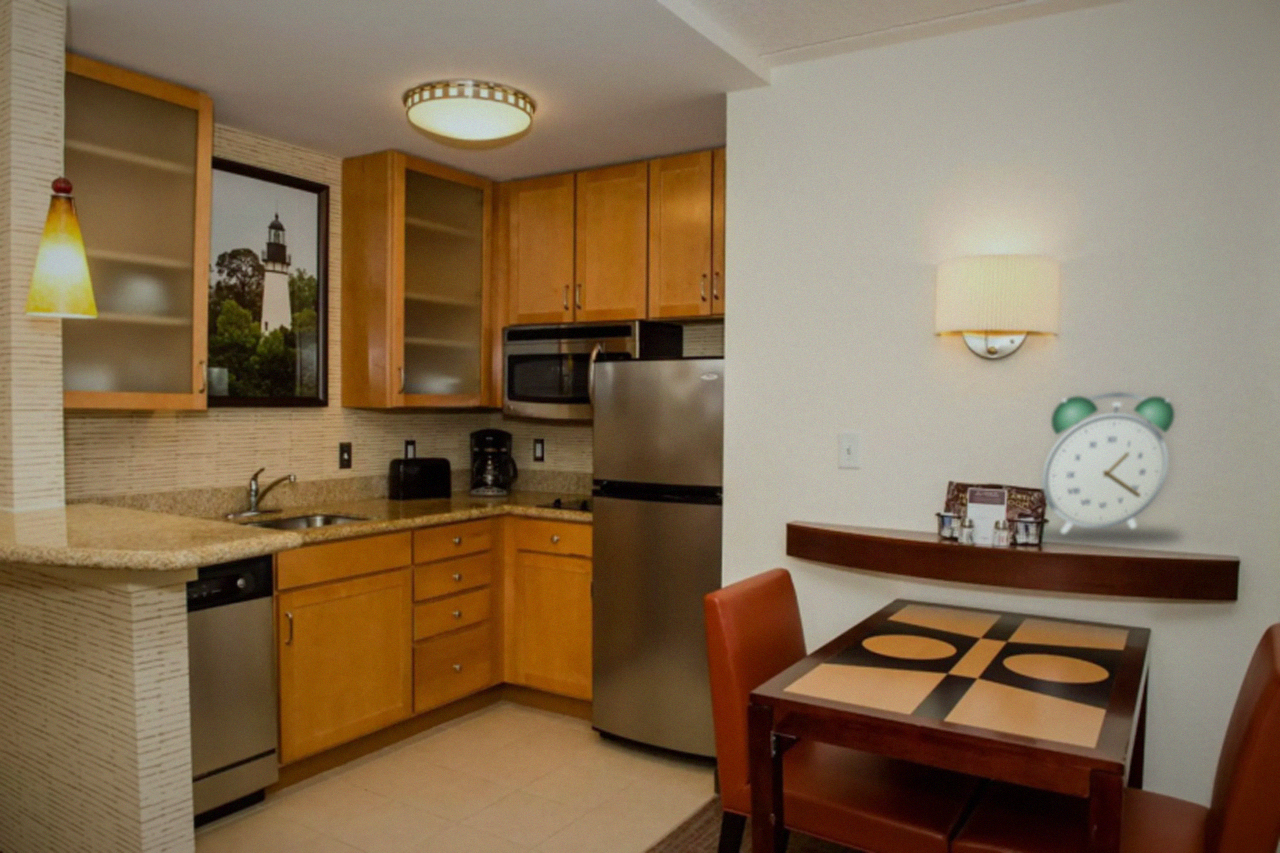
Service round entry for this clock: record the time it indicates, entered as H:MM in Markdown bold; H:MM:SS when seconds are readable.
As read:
**1:21**
